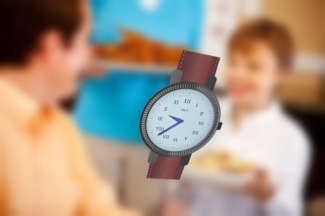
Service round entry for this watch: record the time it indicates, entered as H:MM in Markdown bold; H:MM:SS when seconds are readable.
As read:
**9:38**
